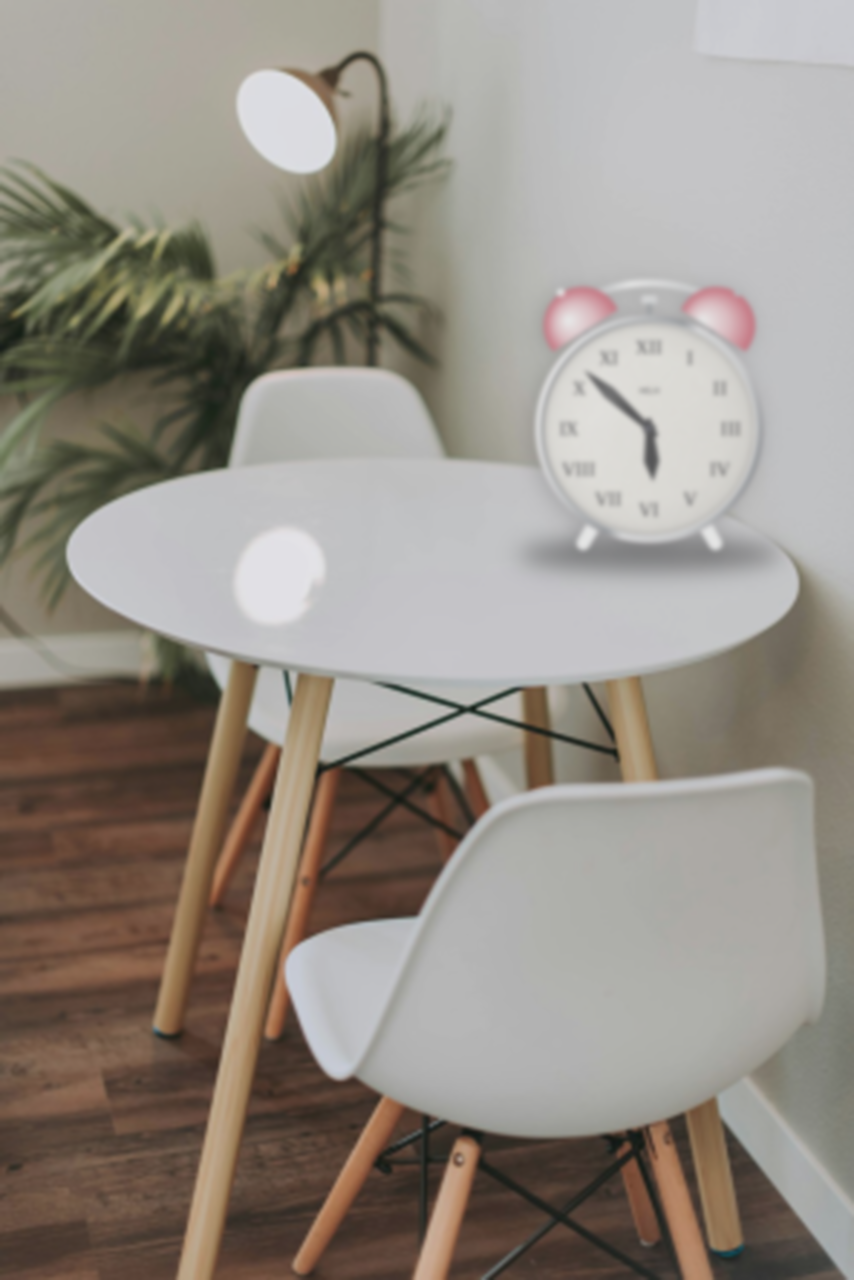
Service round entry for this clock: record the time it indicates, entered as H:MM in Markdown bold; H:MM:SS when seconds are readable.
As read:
**5:52**
